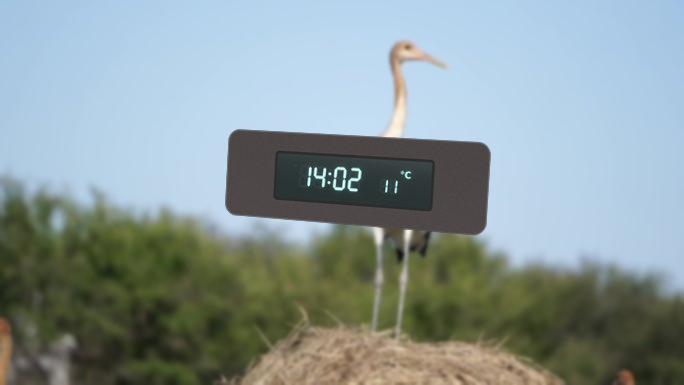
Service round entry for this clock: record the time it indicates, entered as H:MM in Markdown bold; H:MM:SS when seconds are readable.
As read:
**14:02**
